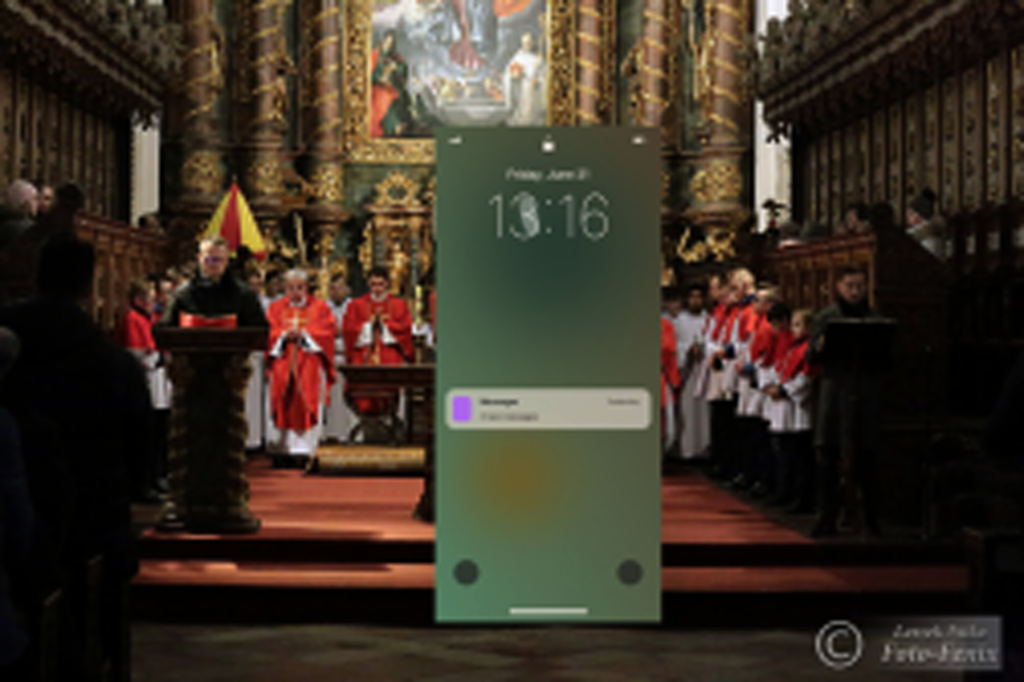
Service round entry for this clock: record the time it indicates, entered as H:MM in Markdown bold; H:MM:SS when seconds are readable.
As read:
**13:16**
